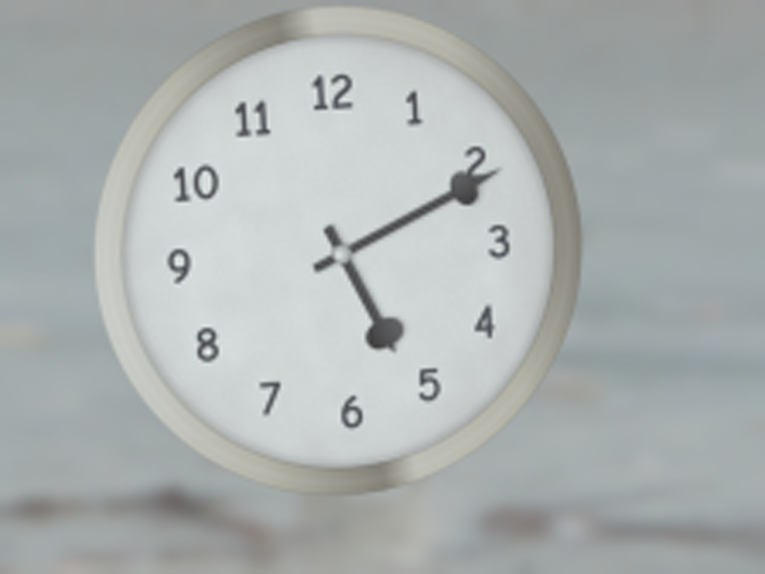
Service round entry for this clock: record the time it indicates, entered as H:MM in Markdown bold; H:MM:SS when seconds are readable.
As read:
**5:11**
